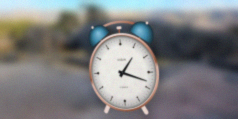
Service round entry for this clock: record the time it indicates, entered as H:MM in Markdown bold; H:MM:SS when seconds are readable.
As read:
**1:18**
